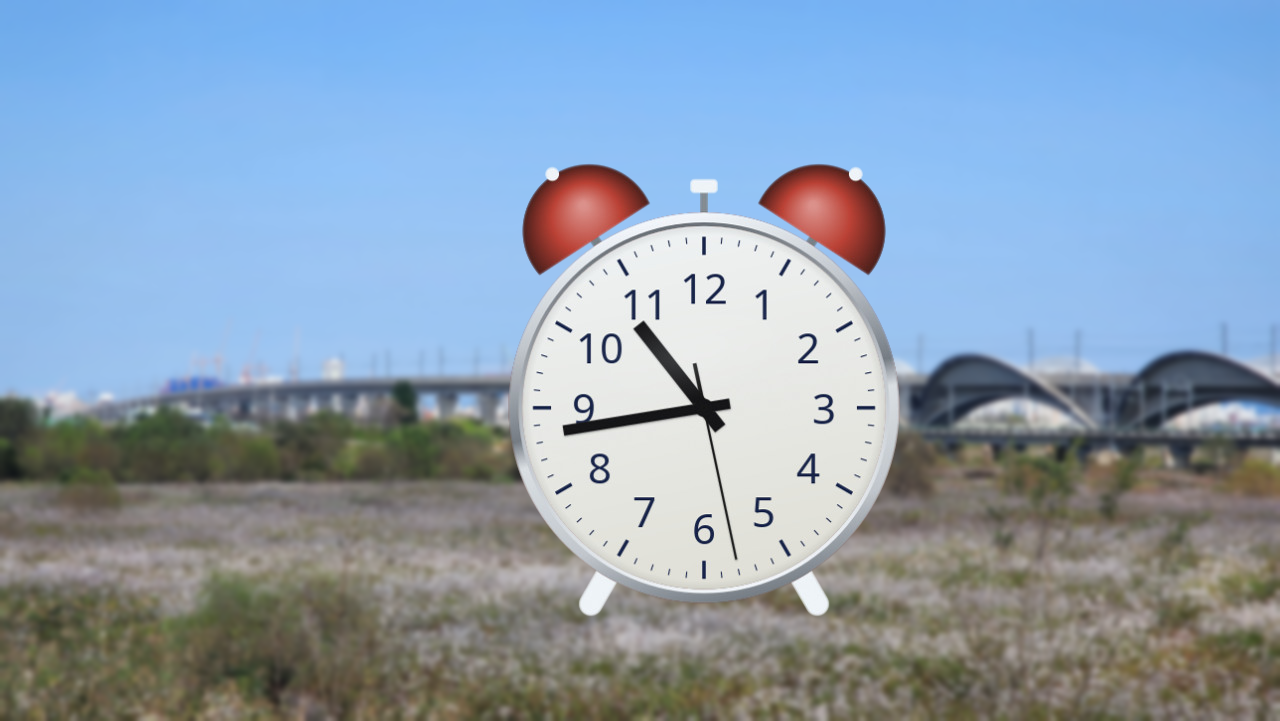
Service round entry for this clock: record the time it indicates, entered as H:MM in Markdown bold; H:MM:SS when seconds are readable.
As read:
**10:43:28**
